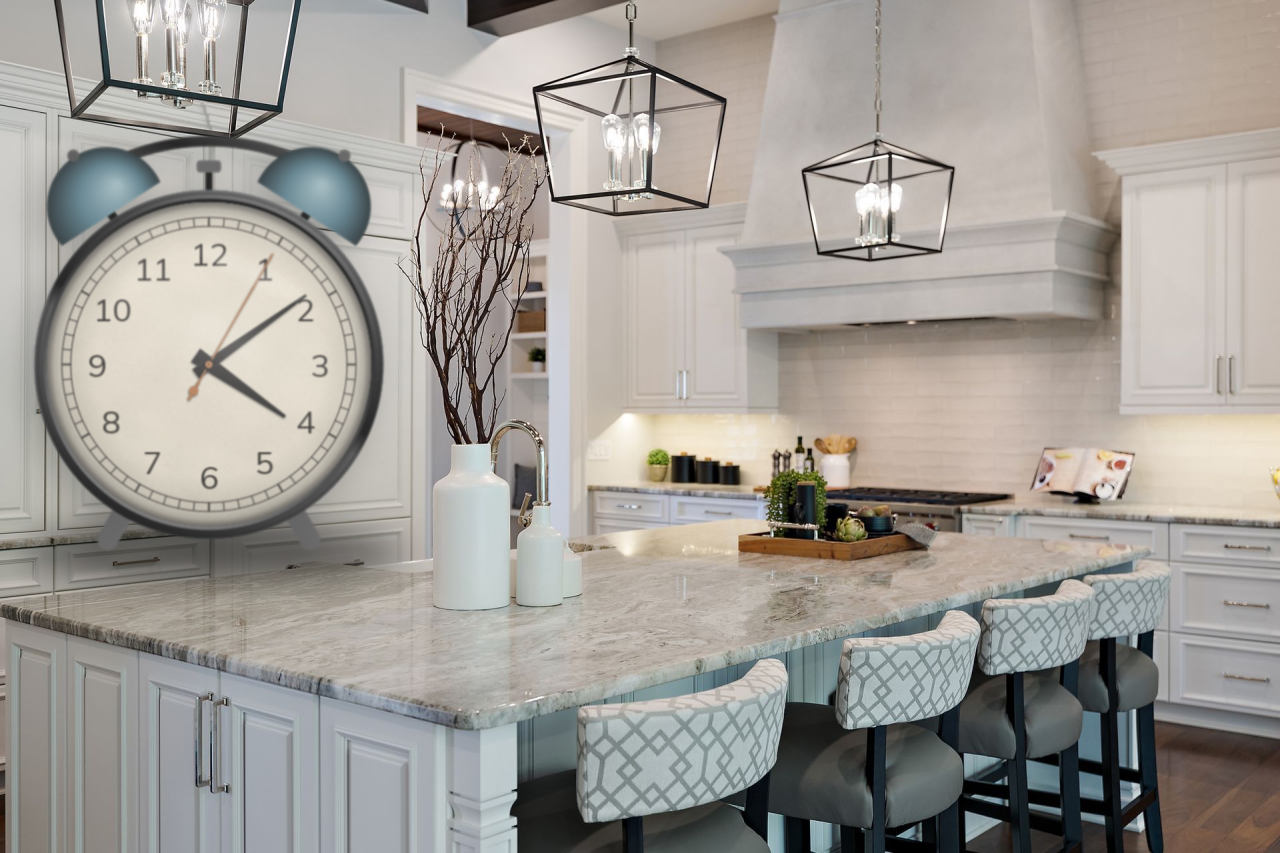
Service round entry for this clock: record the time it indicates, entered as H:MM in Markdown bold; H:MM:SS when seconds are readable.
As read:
**4:09:05**
